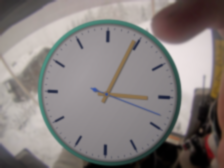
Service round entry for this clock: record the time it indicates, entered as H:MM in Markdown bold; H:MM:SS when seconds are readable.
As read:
**3:04:18**
